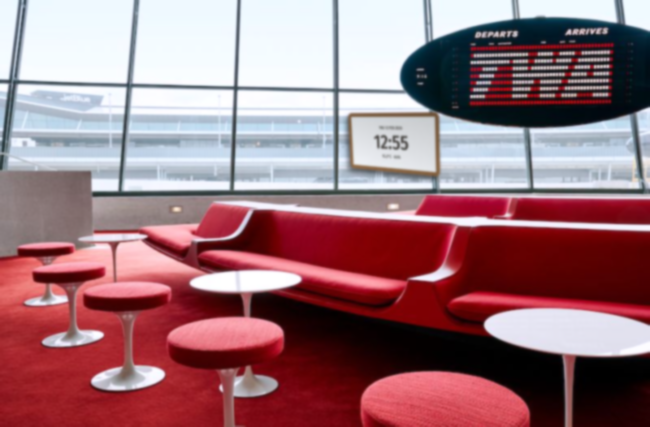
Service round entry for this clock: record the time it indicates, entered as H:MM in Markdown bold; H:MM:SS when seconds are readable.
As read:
**12:55**
